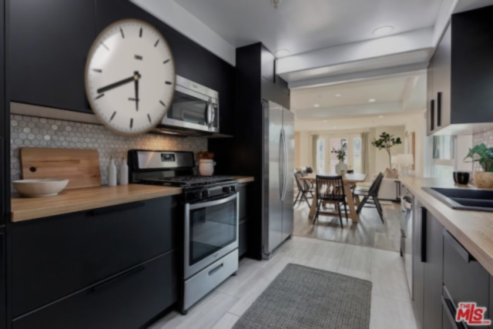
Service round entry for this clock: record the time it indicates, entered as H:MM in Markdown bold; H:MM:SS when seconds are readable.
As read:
**5:41**
